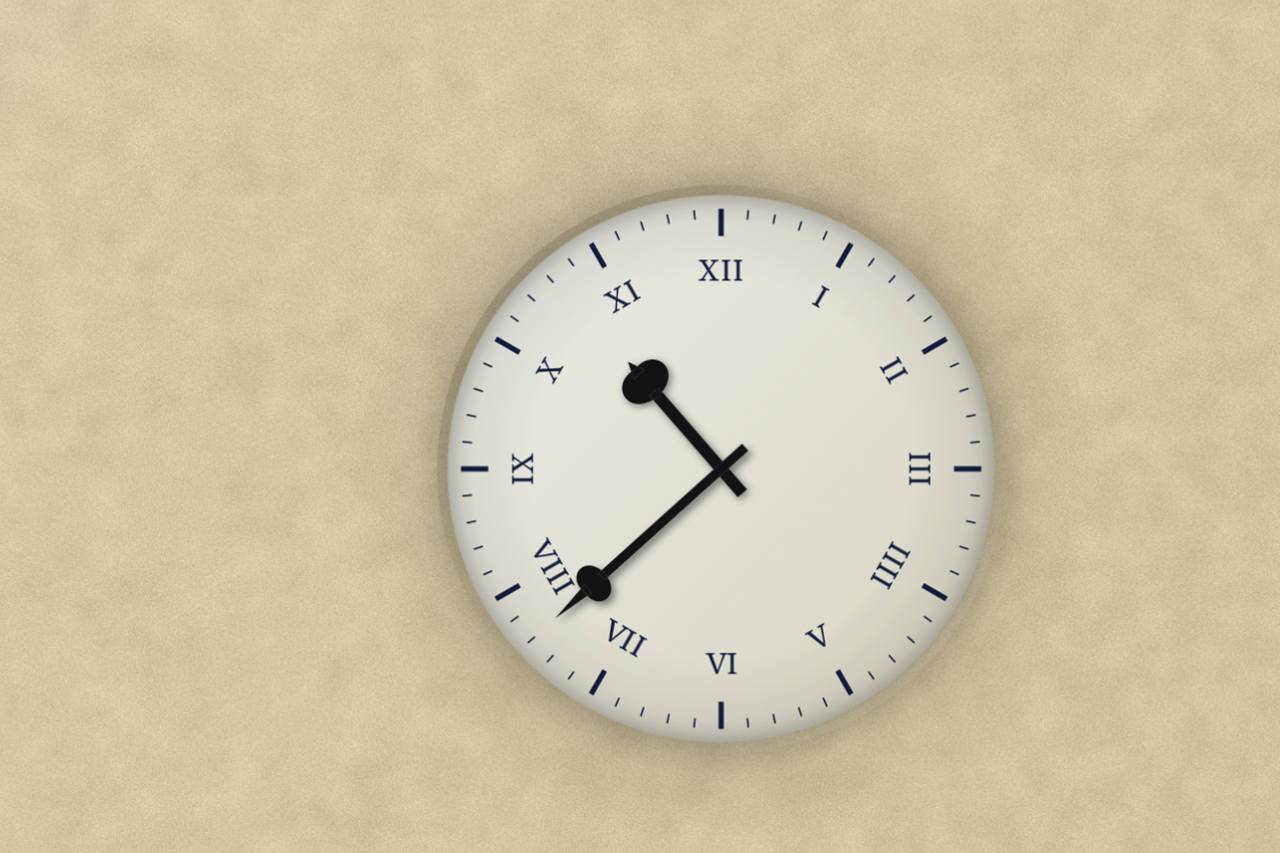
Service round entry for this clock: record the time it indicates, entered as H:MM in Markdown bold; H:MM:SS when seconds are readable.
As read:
**10:38**
